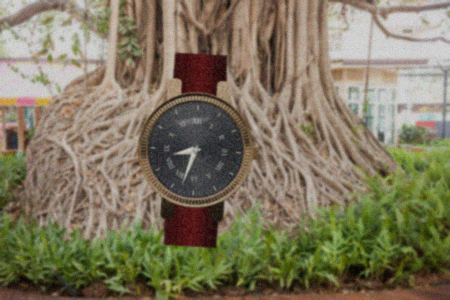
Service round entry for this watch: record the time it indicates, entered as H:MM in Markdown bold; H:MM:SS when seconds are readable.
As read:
**8:33**
